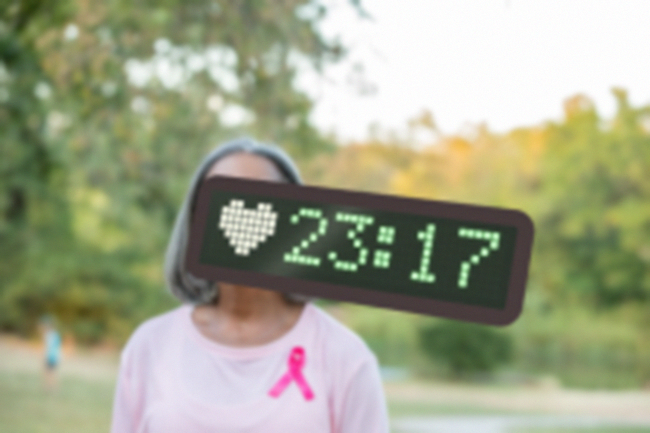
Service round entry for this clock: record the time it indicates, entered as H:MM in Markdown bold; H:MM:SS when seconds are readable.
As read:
**23:17**
